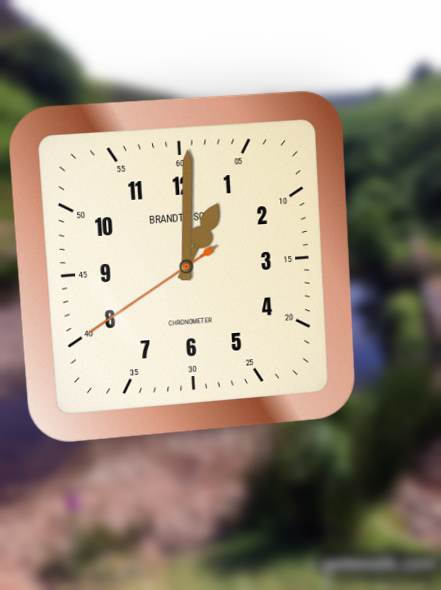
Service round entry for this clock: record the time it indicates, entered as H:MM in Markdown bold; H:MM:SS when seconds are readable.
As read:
**1:00:40**
